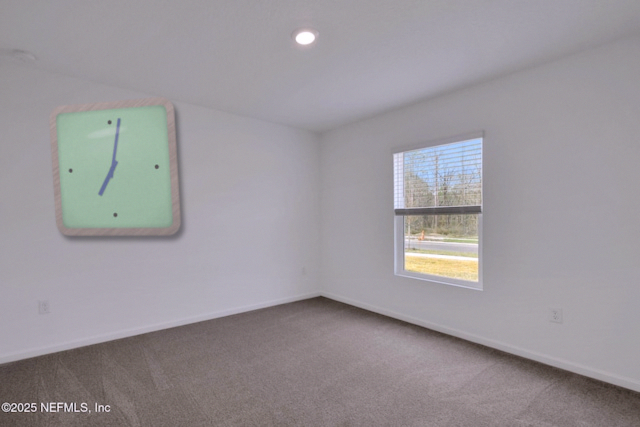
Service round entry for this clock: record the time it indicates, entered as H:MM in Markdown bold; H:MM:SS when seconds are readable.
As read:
**7:02**
